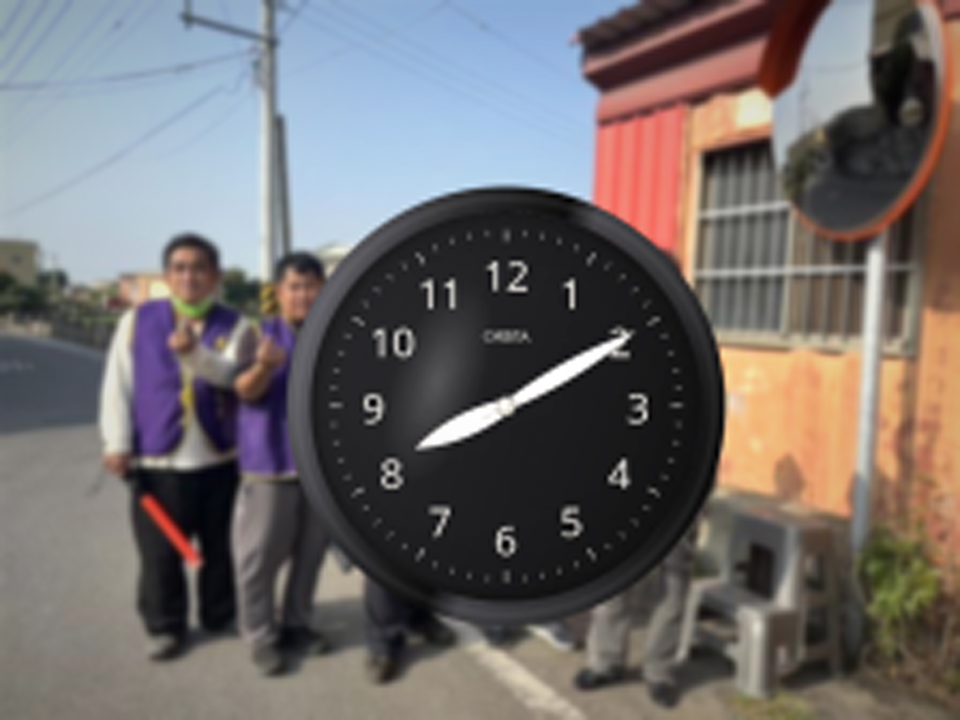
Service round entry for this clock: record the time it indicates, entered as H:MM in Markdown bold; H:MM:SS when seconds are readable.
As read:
**8:10**
